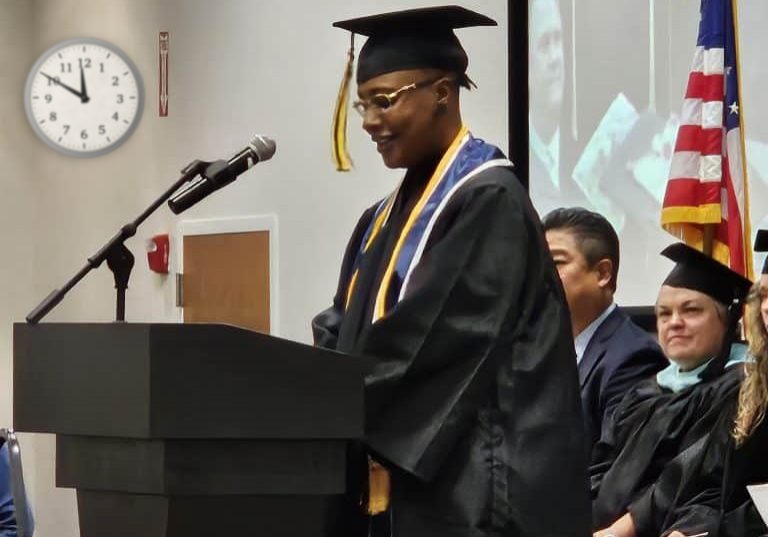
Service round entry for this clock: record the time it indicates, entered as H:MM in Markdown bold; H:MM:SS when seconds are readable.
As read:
**11:50**
